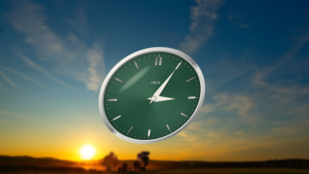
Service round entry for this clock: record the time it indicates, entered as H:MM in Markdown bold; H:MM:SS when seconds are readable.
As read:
**3:05**
